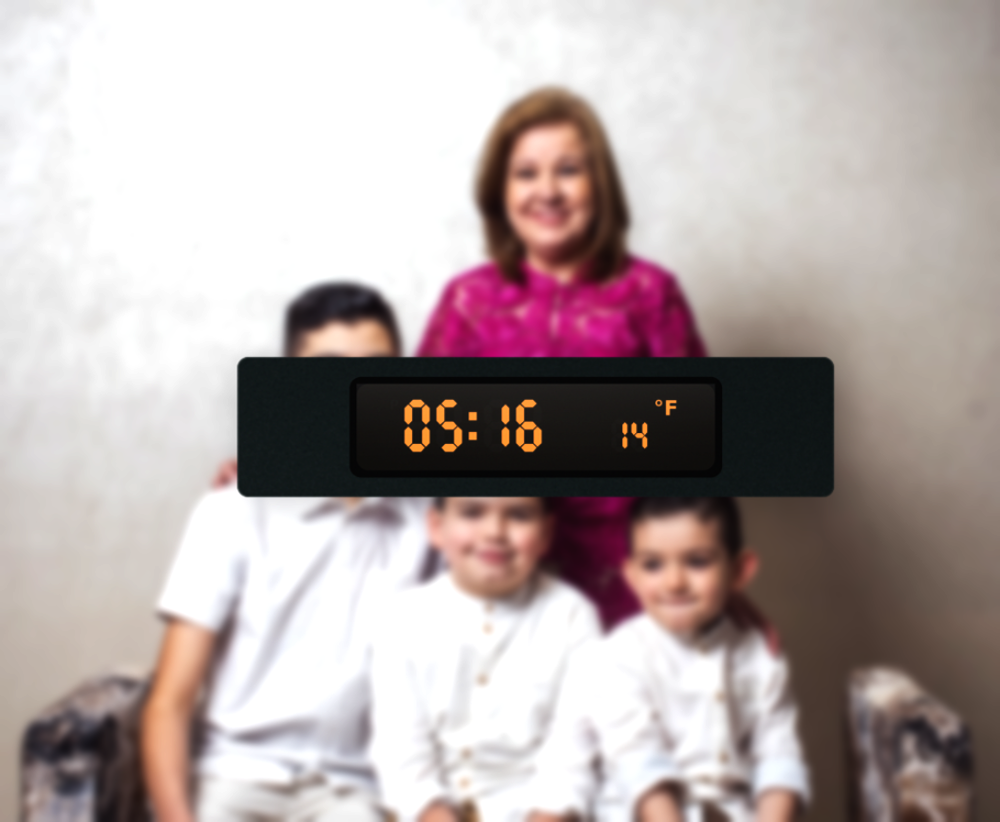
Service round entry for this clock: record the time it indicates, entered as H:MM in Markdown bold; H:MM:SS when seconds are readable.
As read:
**5:16**
